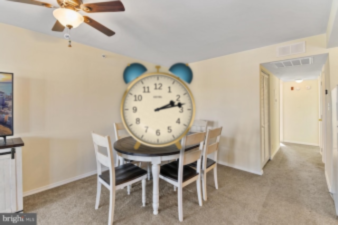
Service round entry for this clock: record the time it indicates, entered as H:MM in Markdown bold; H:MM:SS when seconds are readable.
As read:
**2:13**
